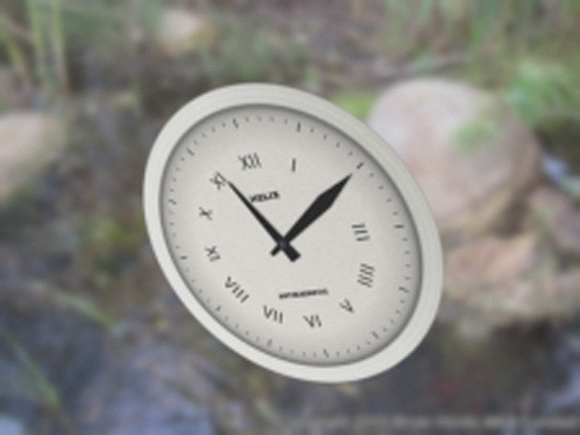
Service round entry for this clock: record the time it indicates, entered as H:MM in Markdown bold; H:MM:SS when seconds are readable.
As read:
**11:10**
